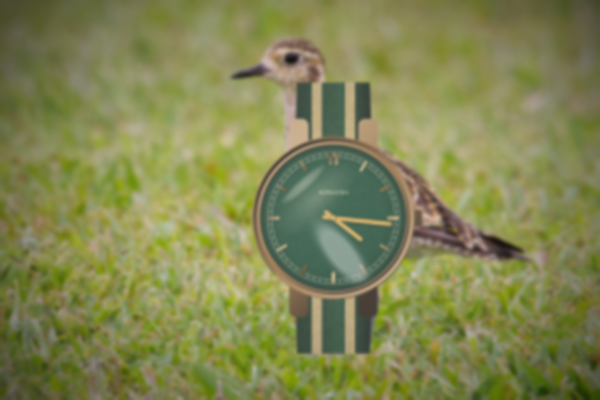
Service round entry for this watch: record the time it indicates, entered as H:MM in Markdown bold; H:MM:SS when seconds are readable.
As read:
**4:16**
